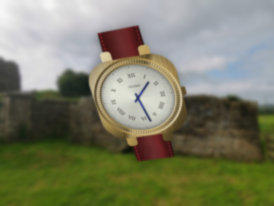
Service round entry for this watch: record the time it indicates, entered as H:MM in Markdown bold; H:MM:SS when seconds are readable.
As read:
**1:28**
